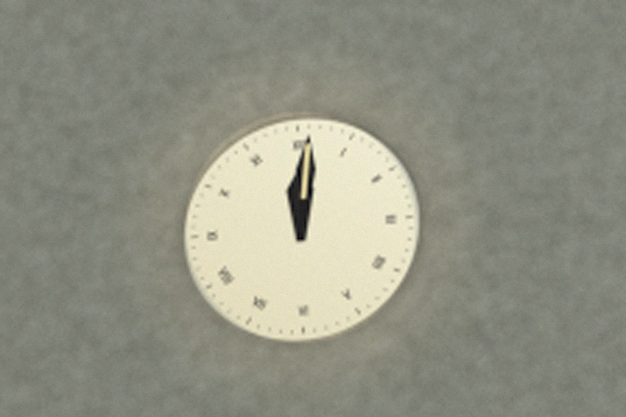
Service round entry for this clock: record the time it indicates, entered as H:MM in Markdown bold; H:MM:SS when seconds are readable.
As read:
**12:01**
